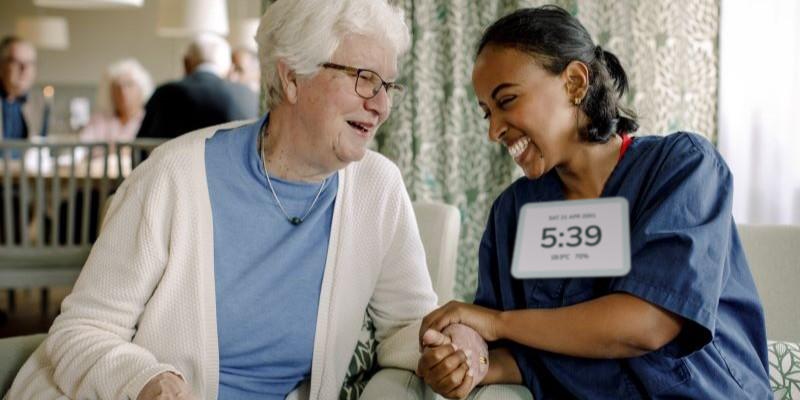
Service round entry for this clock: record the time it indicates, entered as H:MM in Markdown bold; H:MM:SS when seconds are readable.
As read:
**5:39**
